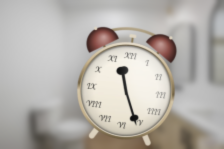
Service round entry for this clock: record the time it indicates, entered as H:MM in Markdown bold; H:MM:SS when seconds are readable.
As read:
**11:26**
